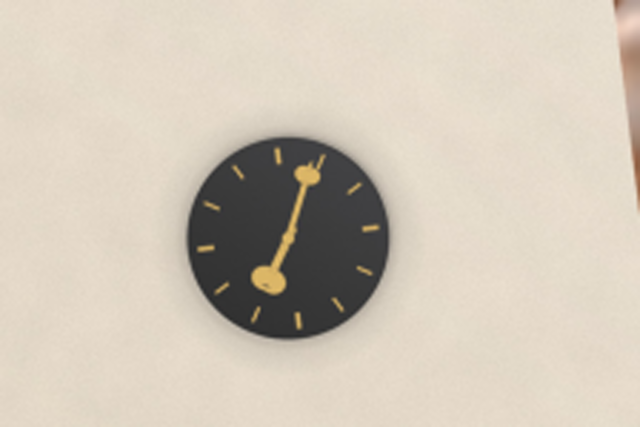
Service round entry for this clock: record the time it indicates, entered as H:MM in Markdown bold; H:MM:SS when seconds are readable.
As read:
**7:04**
